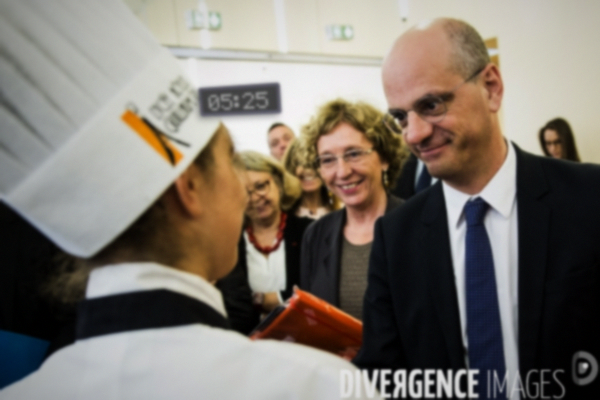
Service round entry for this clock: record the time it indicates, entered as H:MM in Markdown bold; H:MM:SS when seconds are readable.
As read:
**5:25**
